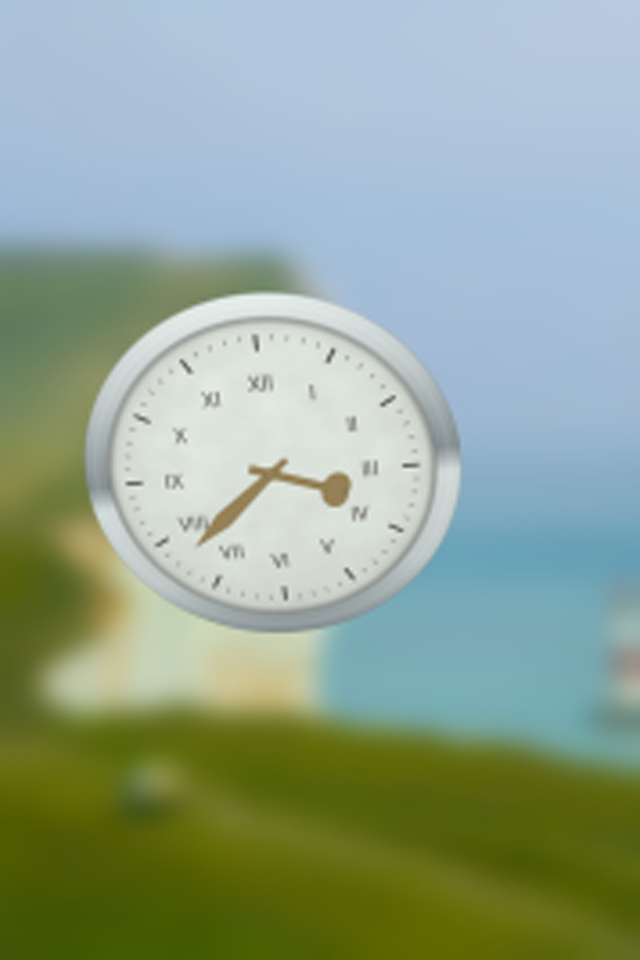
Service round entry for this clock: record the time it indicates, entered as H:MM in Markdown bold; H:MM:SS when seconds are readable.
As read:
**3:38**
